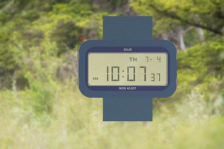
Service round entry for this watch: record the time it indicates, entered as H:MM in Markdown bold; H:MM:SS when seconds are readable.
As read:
**10:07:37**
